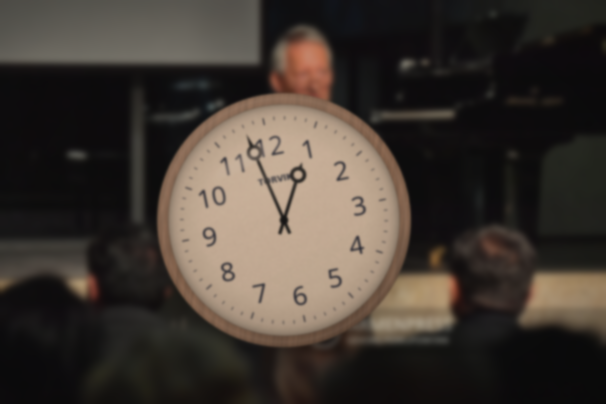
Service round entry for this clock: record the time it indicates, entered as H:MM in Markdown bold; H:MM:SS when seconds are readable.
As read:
**12:58**
